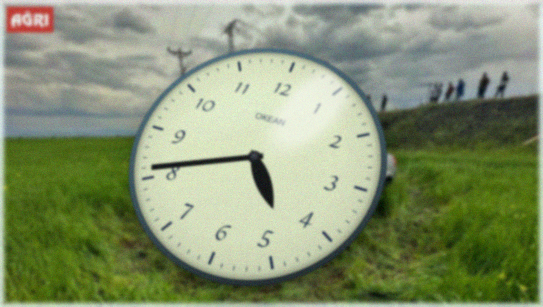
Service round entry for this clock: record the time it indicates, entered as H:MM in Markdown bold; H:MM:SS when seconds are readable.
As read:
**4:41**
